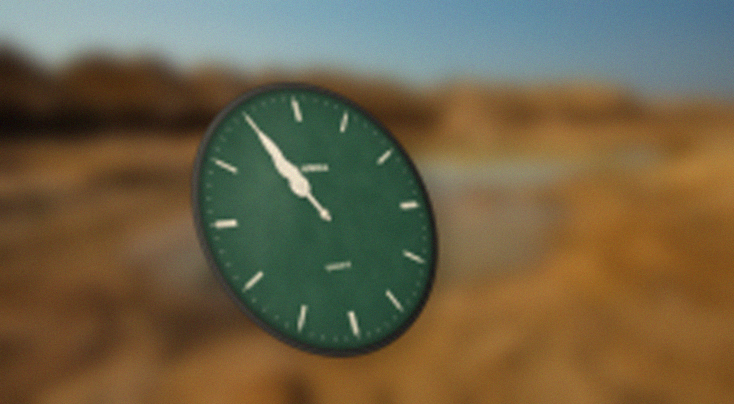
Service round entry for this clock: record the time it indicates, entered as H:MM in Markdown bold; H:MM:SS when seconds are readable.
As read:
**10:55**
